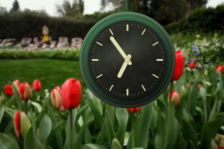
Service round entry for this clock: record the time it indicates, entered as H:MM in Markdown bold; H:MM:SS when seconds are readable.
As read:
**6:54**
